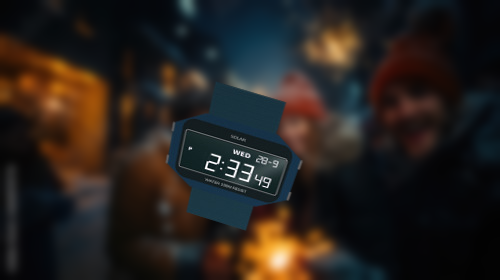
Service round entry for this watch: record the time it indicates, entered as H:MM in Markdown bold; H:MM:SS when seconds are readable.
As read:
**2:33:49**
